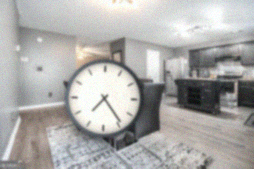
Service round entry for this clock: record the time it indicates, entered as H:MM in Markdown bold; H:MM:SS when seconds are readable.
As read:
**7:24**
